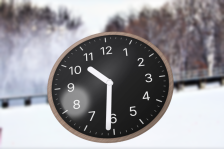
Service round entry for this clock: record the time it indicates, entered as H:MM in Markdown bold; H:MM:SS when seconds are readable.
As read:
**10:31**
